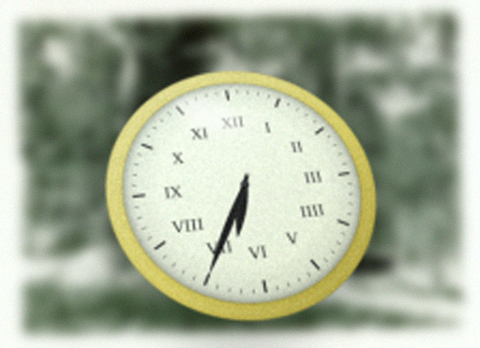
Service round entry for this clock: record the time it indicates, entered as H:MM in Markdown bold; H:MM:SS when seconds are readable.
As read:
**6:35**
